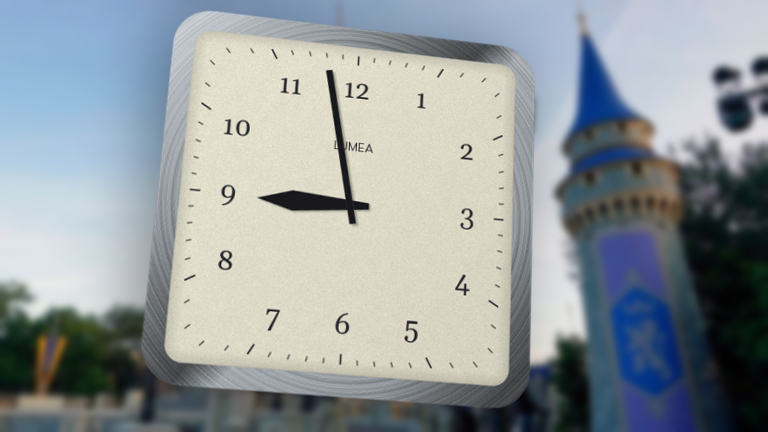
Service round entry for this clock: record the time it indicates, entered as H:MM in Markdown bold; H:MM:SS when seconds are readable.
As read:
**8:58**
